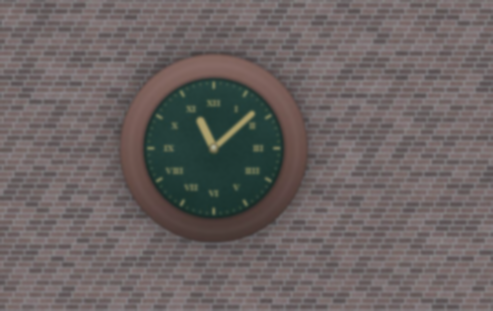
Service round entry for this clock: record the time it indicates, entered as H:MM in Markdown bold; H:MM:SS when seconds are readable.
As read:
**11:08**
